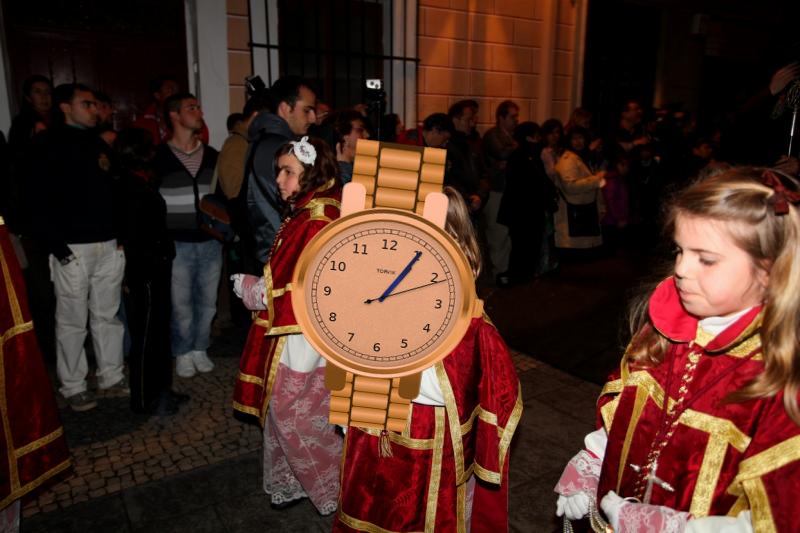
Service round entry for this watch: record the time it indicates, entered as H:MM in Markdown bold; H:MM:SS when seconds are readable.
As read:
**1:05:11**
